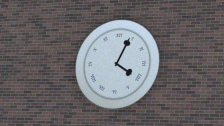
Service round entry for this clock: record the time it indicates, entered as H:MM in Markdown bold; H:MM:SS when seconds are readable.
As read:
**4:04**
